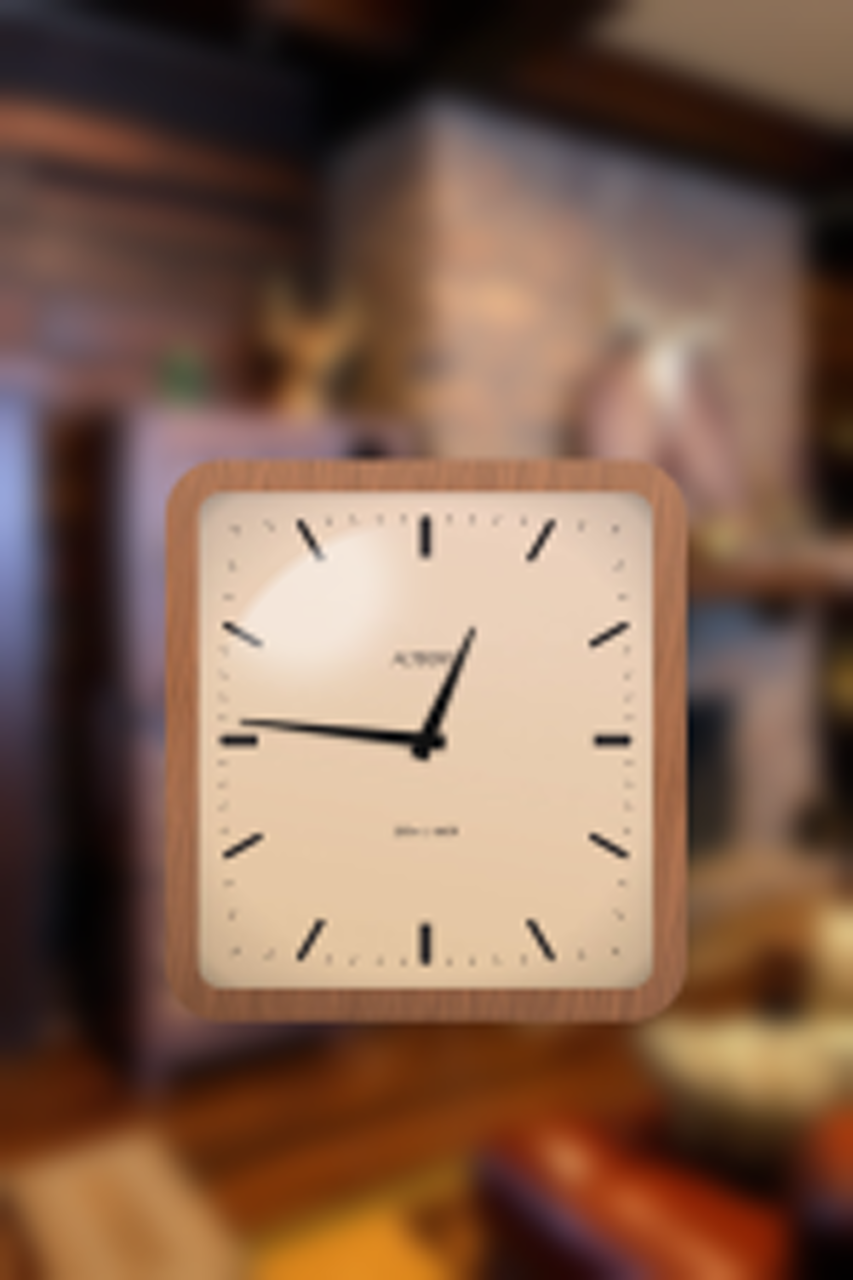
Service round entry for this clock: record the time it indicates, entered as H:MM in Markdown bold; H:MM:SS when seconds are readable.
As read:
**12:46**
